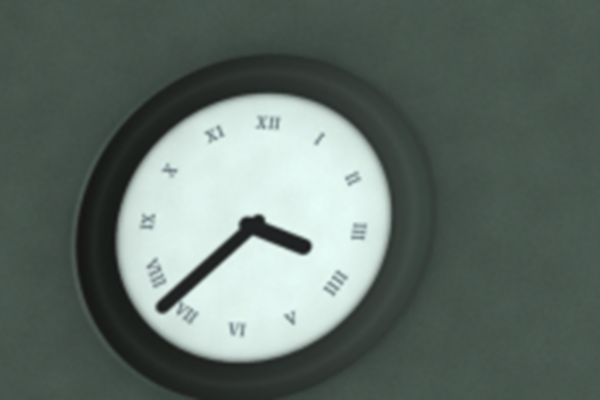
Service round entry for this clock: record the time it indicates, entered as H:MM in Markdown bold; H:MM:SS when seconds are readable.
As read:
**3:37**
